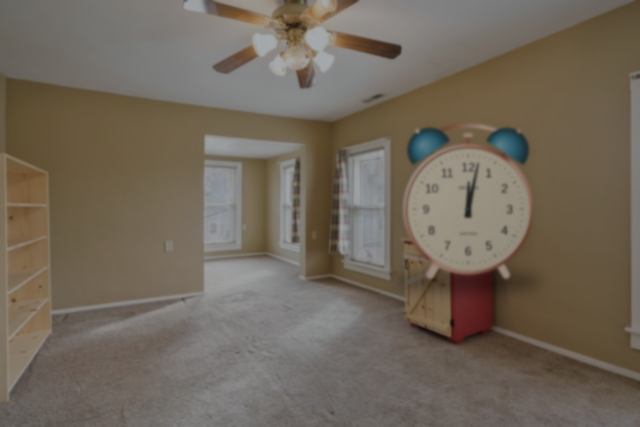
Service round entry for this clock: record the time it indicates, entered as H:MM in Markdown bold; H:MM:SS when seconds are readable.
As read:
**12:02**
